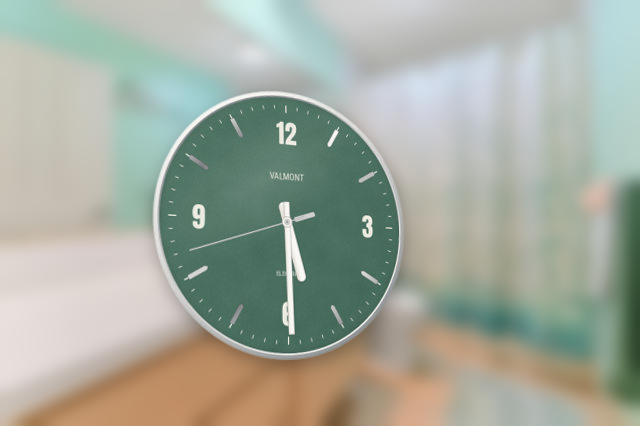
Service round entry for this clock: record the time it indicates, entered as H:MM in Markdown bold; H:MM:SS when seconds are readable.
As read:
**5:29:42**
